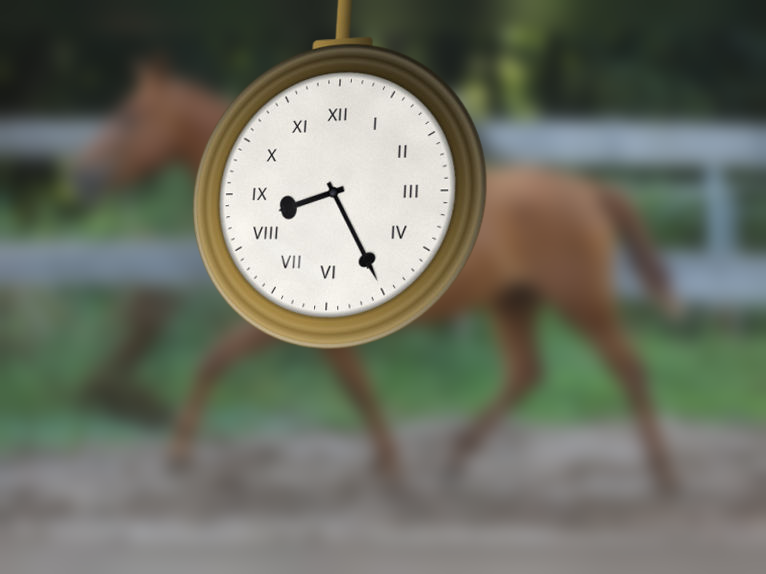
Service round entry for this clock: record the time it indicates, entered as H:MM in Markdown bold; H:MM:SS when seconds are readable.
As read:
**8:25**
